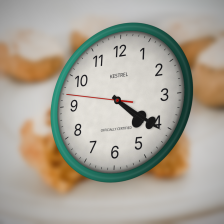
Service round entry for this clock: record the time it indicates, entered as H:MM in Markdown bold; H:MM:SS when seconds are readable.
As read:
**4:20:47**
